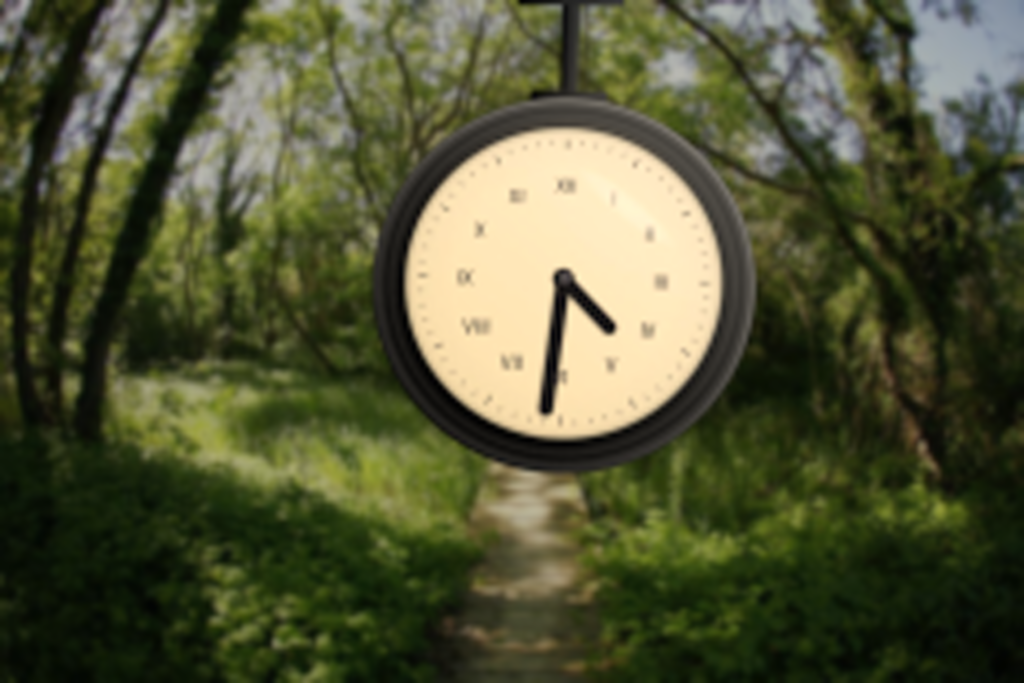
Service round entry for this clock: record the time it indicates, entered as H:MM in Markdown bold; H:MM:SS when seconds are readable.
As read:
**4:31**
